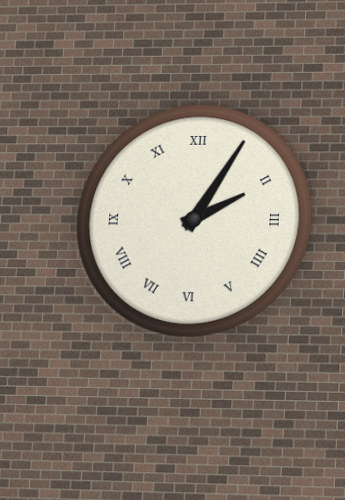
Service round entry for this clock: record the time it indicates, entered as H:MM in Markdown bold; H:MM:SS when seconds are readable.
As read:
**2:05**
